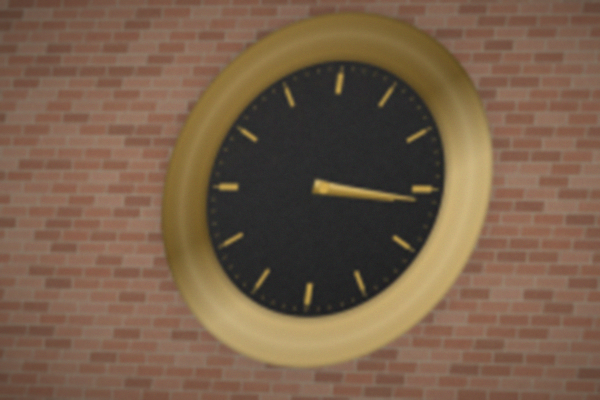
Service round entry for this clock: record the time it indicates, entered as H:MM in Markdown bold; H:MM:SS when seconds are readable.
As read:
**3:16**
